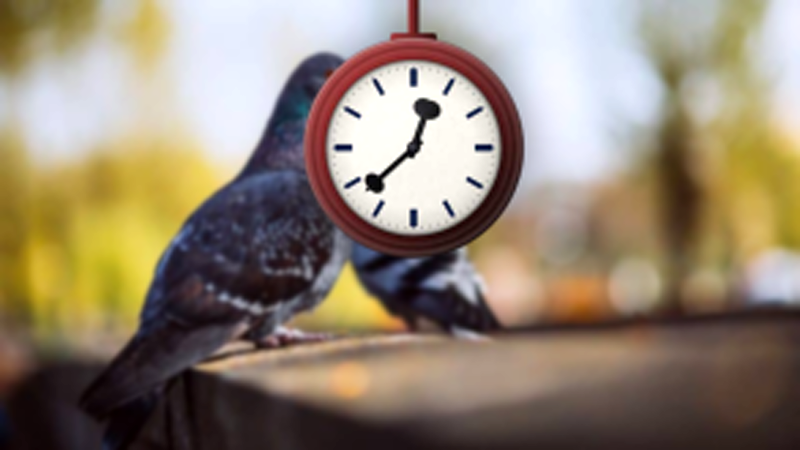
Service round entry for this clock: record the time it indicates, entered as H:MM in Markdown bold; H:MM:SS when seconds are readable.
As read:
**12:38**
